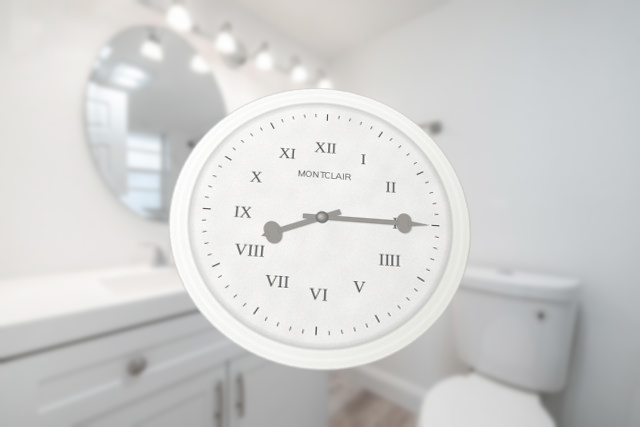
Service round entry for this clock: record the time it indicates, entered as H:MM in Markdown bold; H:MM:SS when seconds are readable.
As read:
**8:15**
